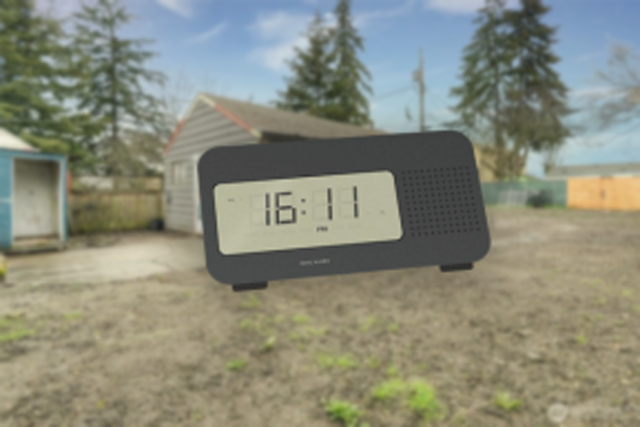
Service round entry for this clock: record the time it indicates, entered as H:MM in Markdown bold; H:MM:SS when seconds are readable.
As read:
**16:11**
